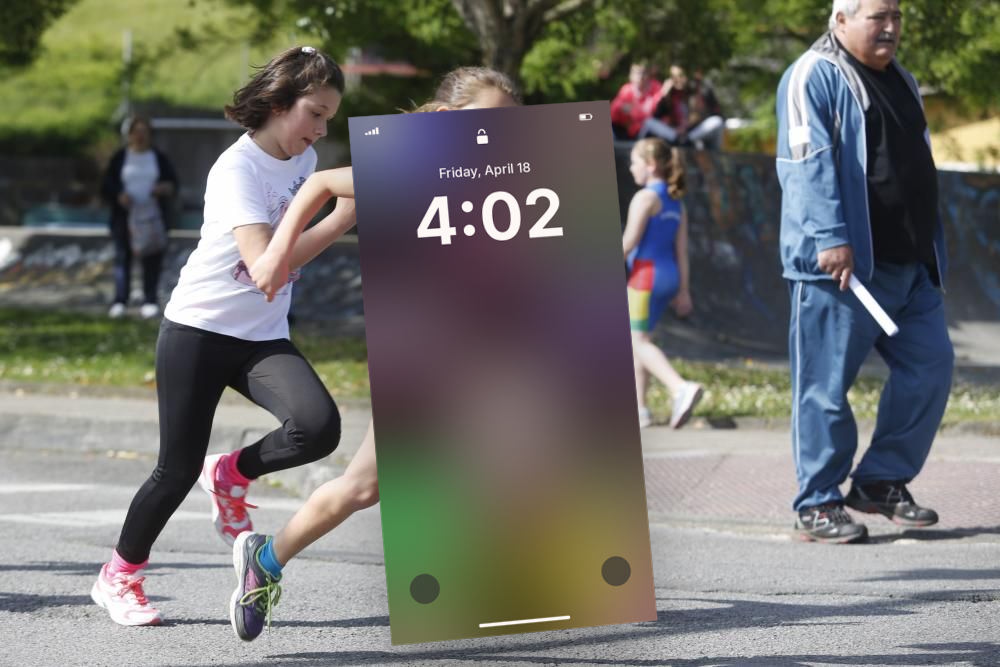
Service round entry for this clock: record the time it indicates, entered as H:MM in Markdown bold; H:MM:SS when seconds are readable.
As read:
**4:02**
